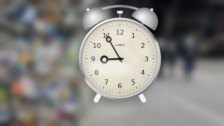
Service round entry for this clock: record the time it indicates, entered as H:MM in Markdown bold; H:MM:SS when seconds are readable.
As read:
**8:55**
